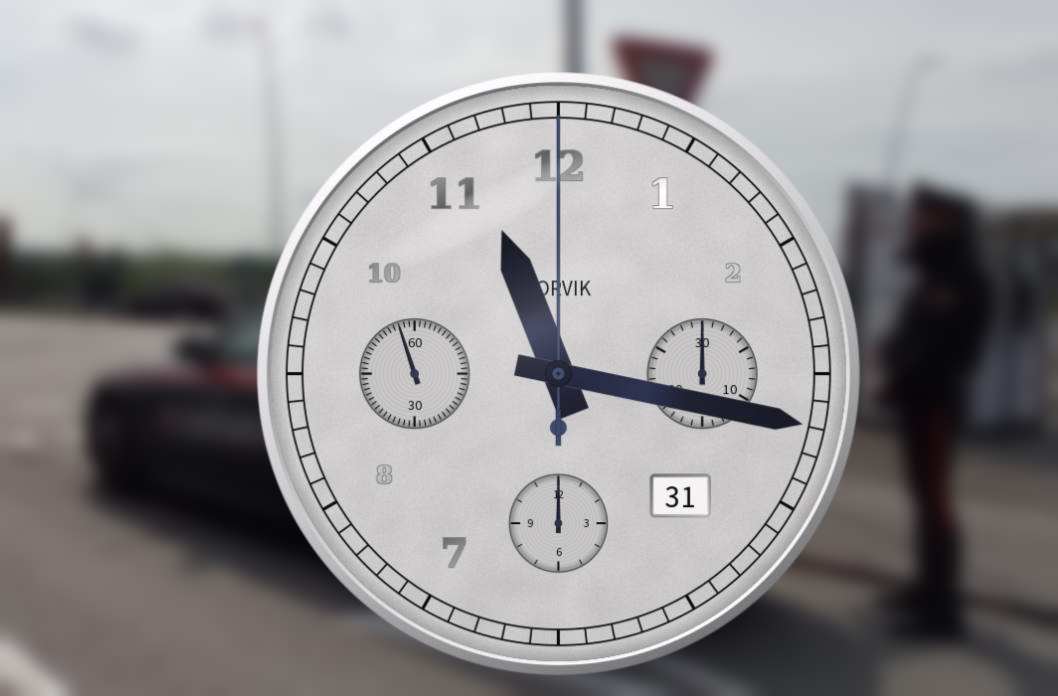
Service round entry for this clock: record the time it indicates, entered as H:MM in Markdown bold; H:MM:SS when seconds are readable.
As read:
**11:16:57**
